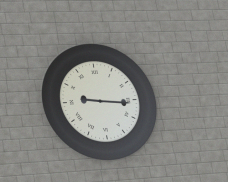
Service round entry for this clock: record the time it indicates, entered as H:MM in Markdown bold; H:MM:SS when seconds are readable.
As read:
**9:16**
